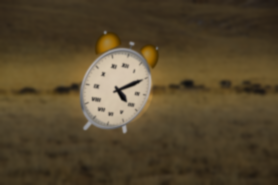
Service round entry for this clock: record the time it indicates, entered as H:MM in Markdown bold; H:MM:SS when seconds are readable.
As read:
**4:10**
